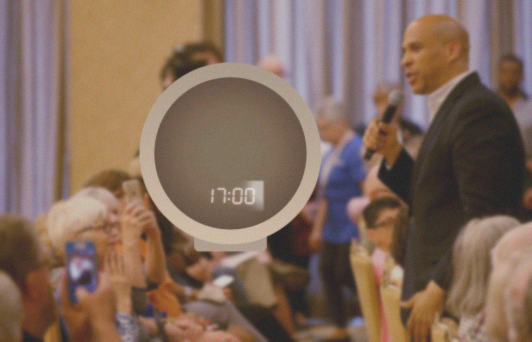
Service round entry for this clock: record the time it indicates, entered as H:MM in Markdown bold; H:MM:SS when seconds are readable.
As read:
**17:00**
